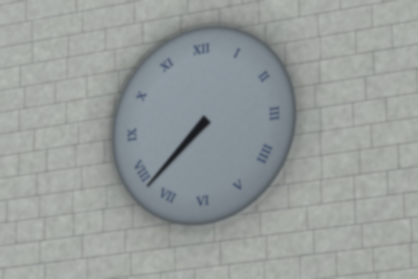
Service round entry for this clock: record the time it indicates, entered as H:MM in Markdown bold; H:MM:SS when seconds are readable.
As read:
**7:38**
